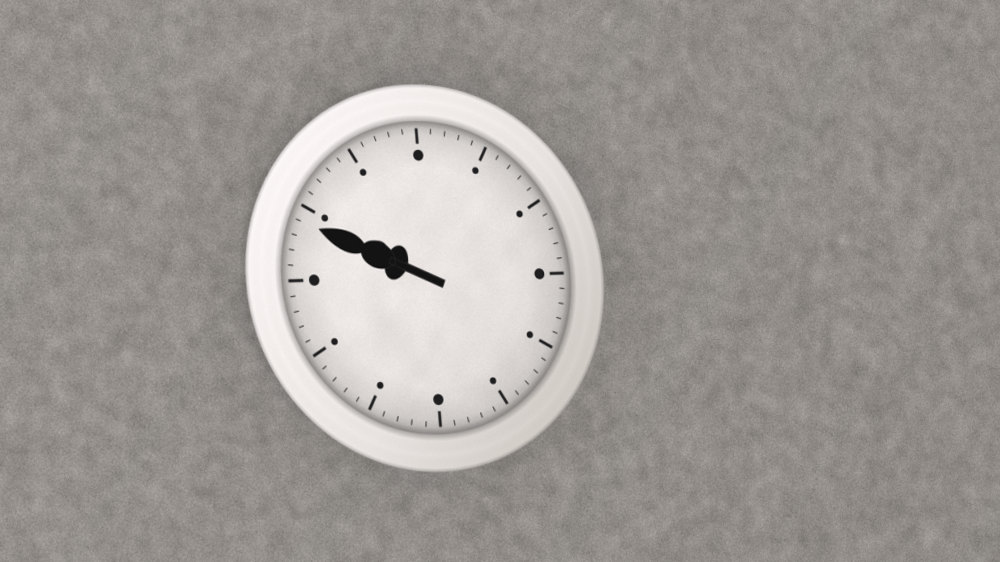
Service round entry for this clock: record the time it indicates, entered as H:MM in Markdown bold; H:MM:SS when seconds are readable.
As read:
**9:49**
